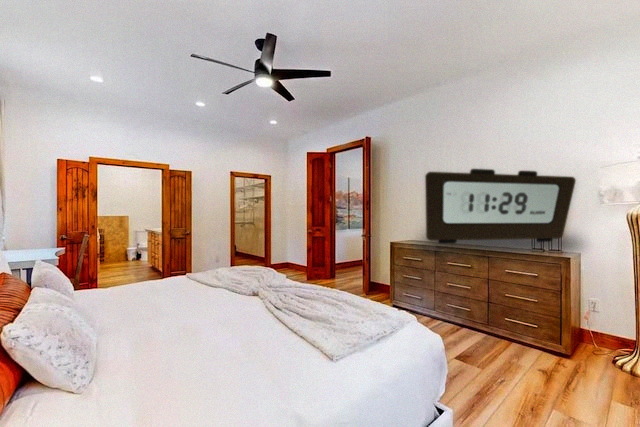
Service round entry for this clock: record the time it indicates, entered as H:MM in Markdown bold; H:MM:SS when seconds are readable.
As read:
**11:29**
